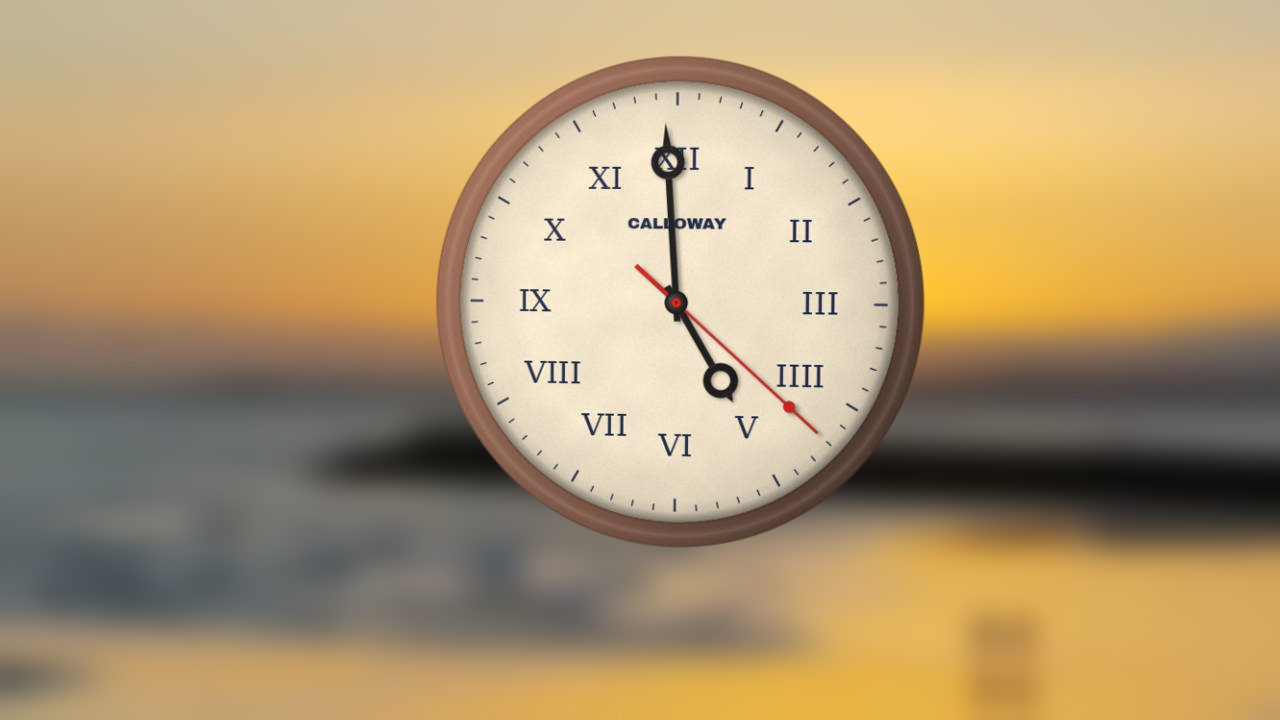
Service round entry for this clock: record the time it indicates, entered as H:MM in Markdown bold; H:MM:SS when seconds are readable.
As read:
**4:59:22**
